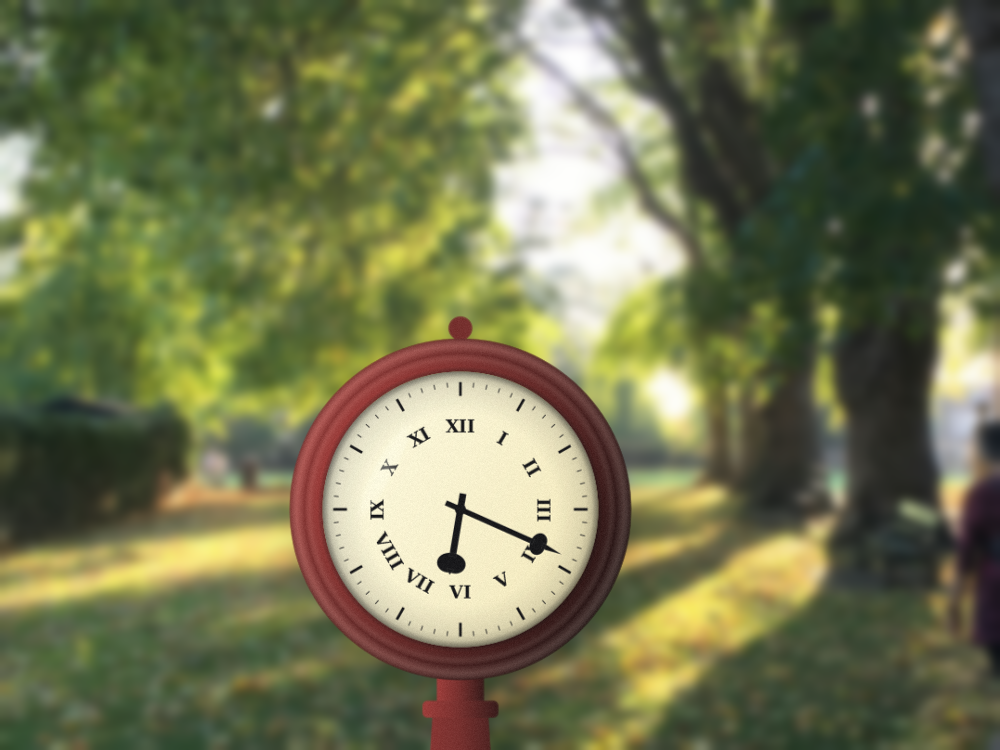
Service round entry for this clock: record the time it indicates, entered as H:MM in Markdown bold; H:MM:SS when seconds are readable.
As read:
**6:19**
